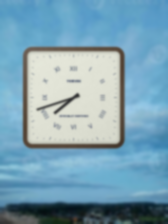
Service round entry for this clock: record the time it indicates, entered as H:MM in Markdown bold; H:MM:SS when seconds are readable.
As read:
**7:42**
